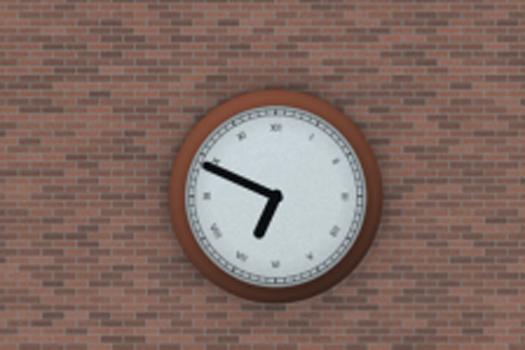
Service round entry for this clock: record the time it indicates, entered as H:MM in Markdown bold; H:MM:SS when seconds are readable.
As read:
**6:49**
